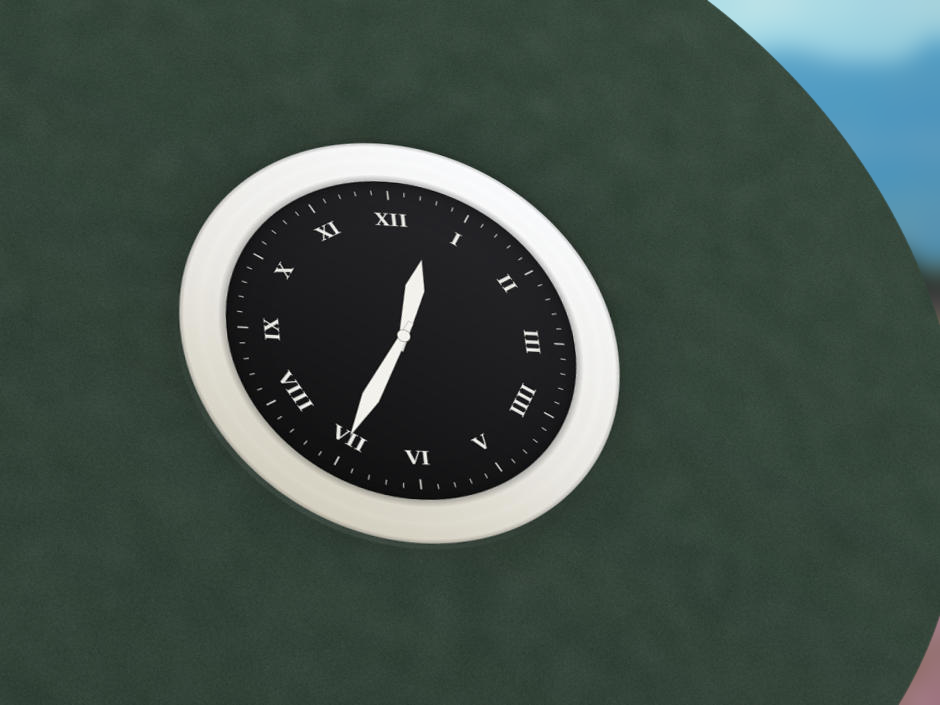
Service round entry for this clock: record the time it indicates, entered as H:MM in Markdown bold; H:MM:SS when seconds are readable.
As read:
**12:35**
